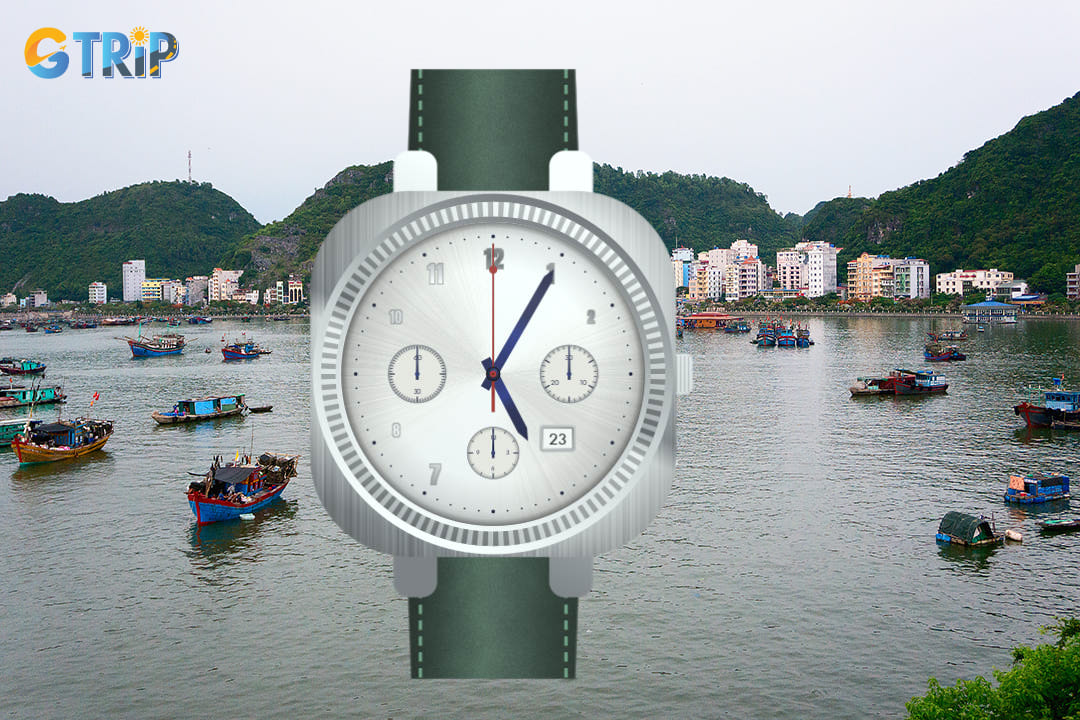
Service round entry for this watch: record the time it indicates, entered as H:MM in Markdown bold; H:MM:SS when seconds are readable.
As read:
**5:05**
